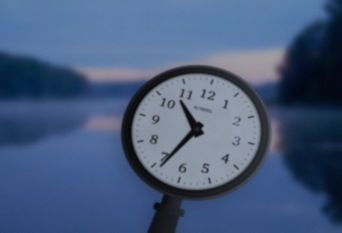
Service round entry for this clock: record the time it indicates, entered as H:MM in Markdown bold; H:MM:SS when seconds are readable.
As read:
**10:34**
